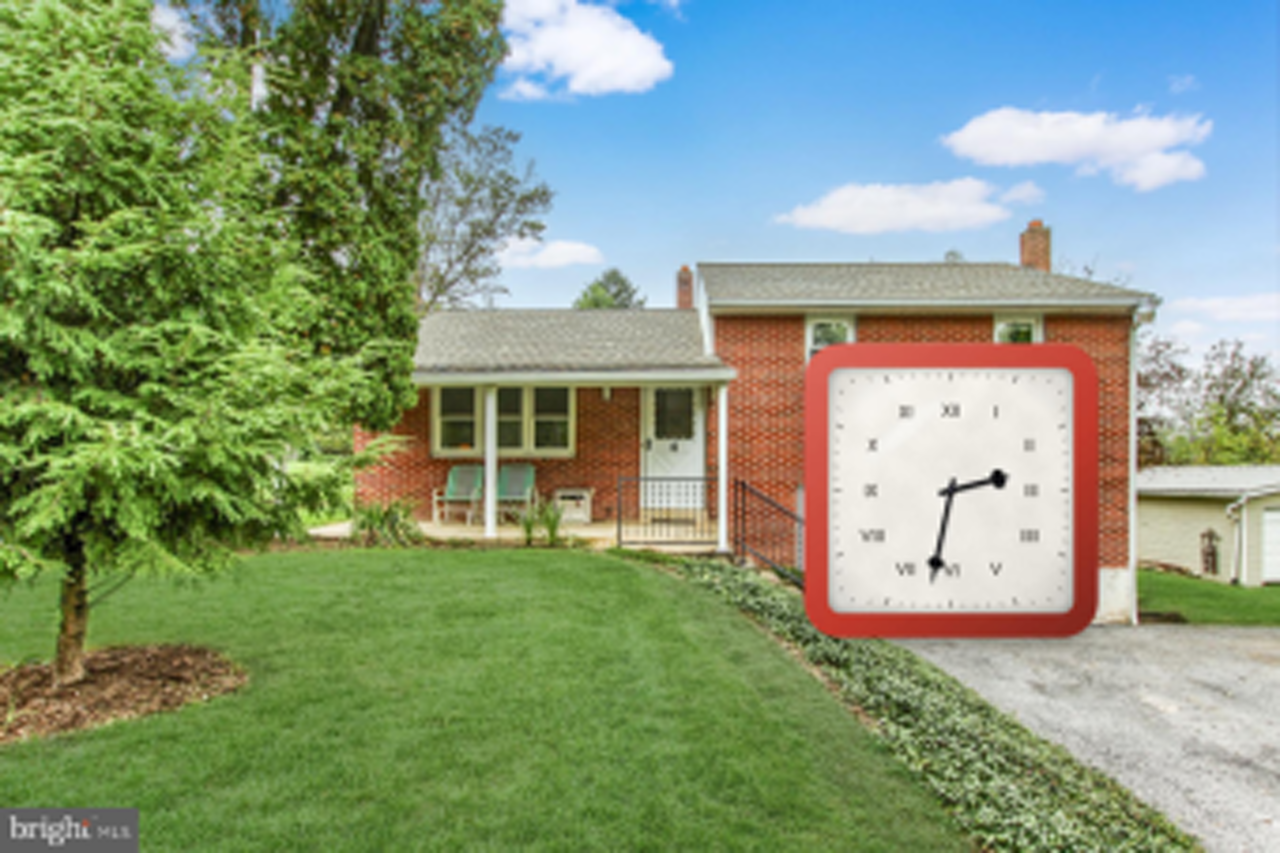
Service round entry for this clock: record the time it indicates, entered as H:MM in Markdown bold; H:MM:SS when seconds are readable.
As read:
**2:32**
